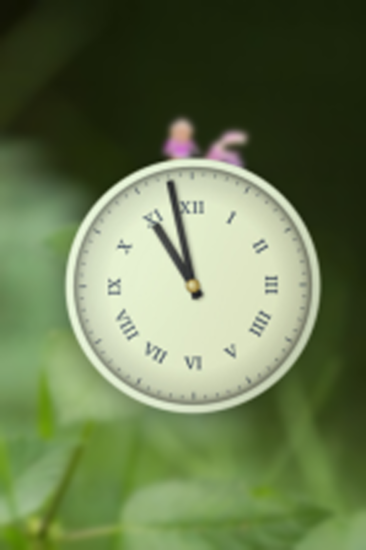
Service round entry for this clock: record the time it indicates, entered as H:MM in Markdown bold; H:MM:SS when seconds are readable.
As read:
**10:58**
